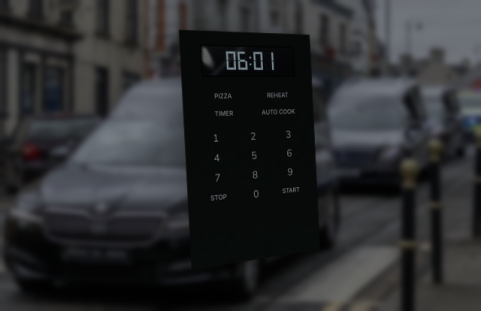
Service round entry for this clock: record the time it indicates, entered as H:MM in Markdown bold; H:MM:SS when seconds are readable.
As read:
**6:01**
